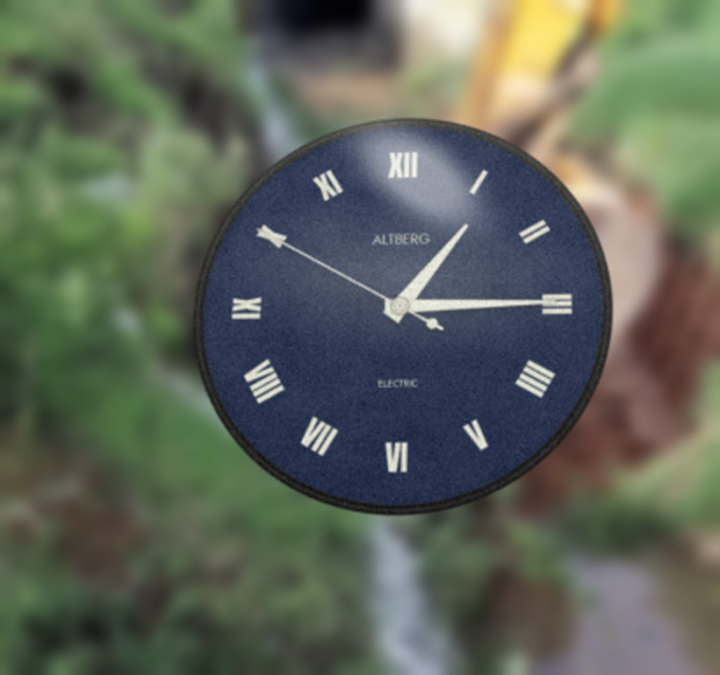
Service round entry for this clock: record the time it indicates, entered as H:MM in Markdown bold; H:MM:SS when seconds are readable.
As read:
**1:14:50**
